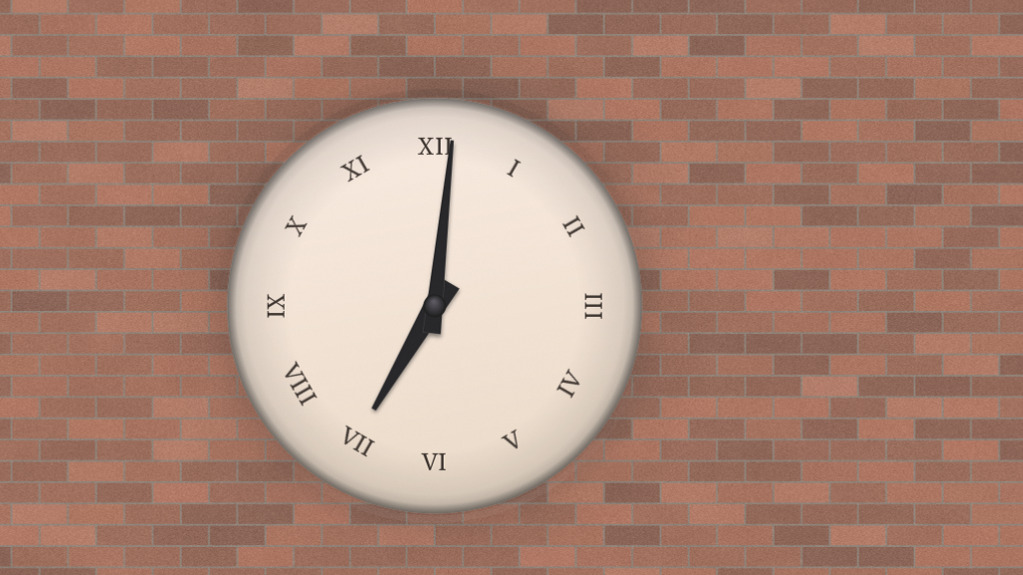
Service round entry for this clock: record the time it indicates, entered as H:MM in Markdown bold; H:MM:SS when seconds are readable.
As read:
**7:01**
